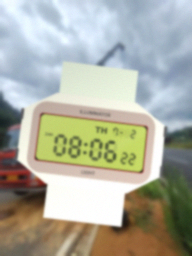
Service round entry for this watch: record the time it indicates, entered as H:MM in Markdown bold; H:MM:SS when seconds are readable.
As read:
**8:06:22**
